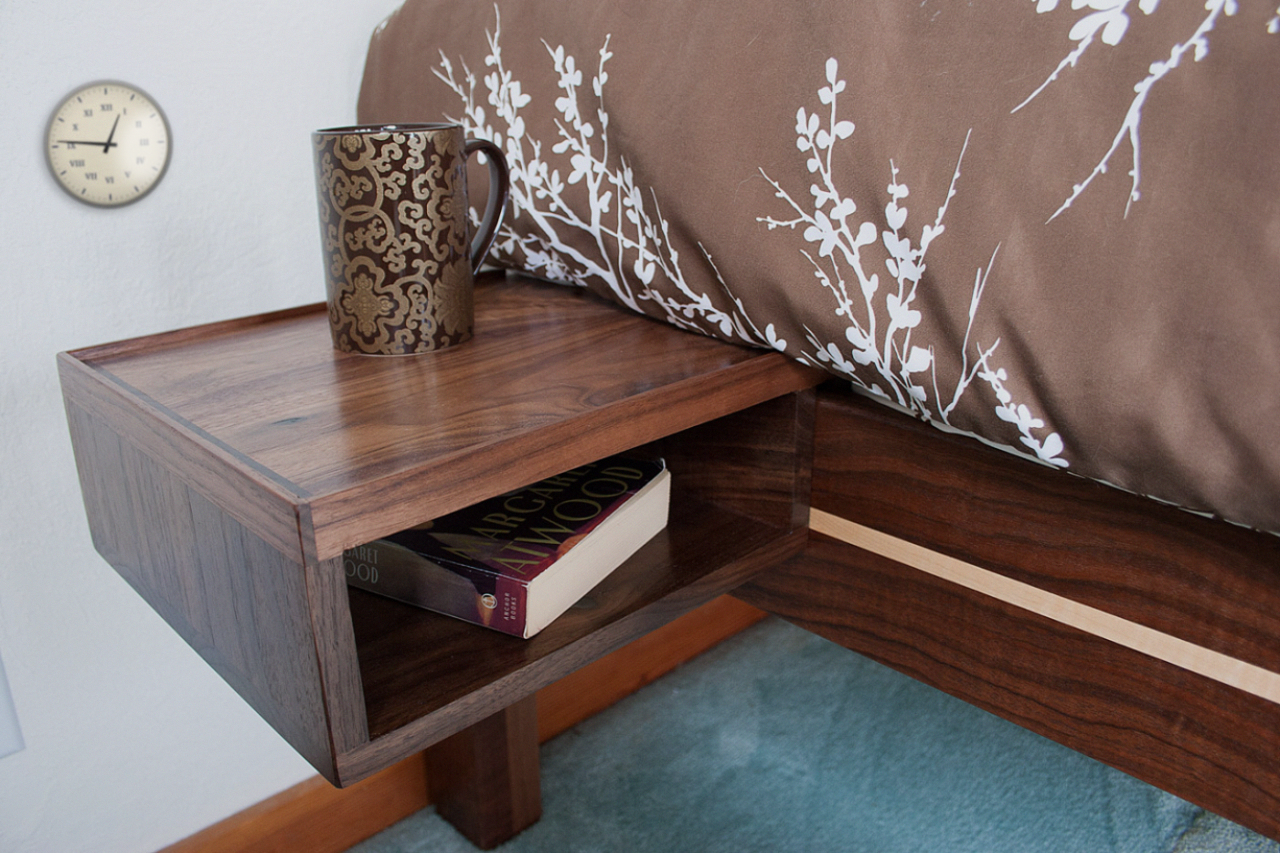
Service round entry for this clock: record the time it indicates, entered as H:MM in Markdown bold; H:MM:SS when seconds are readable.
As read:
**12:46**
